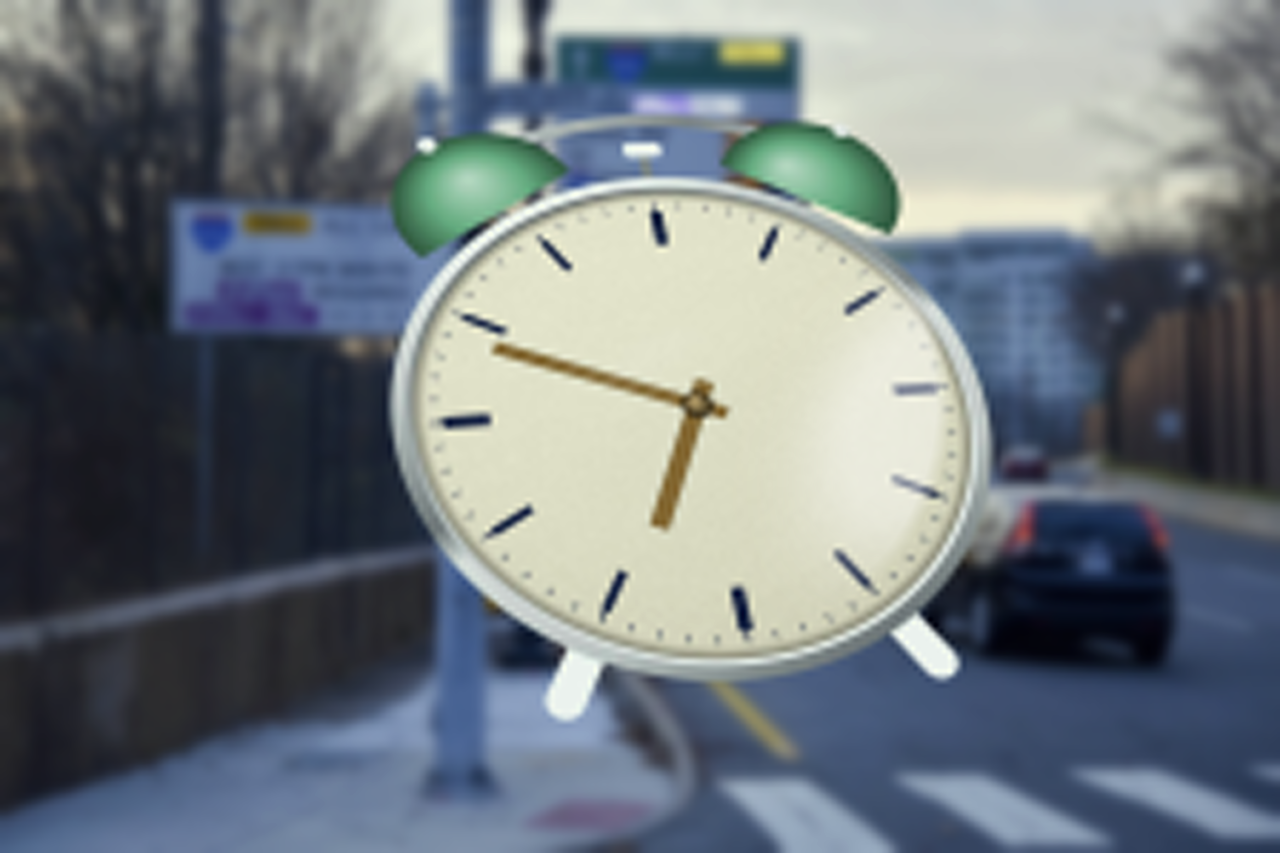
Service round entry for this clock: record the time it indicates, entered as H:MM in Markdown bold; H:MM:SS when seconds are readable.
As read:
**6:49**
